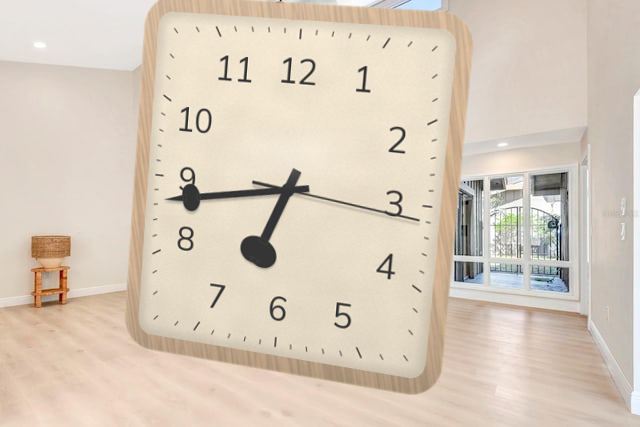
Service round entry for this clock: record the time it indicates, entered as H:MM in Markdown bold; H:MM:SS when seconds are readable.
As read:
**6:43:16**
